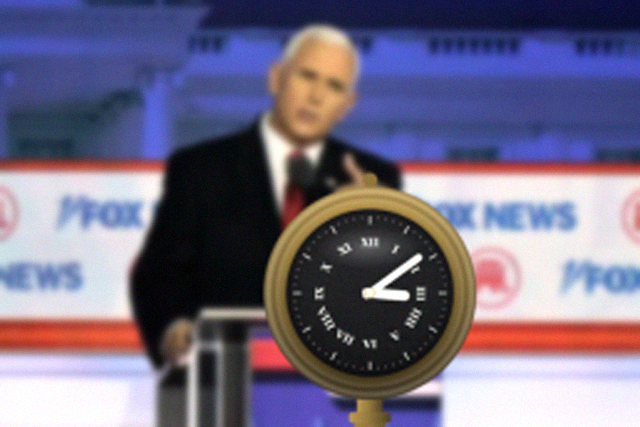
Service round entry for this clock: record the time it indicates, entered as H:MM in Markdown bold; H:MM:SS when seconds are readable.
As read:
**3:09**
